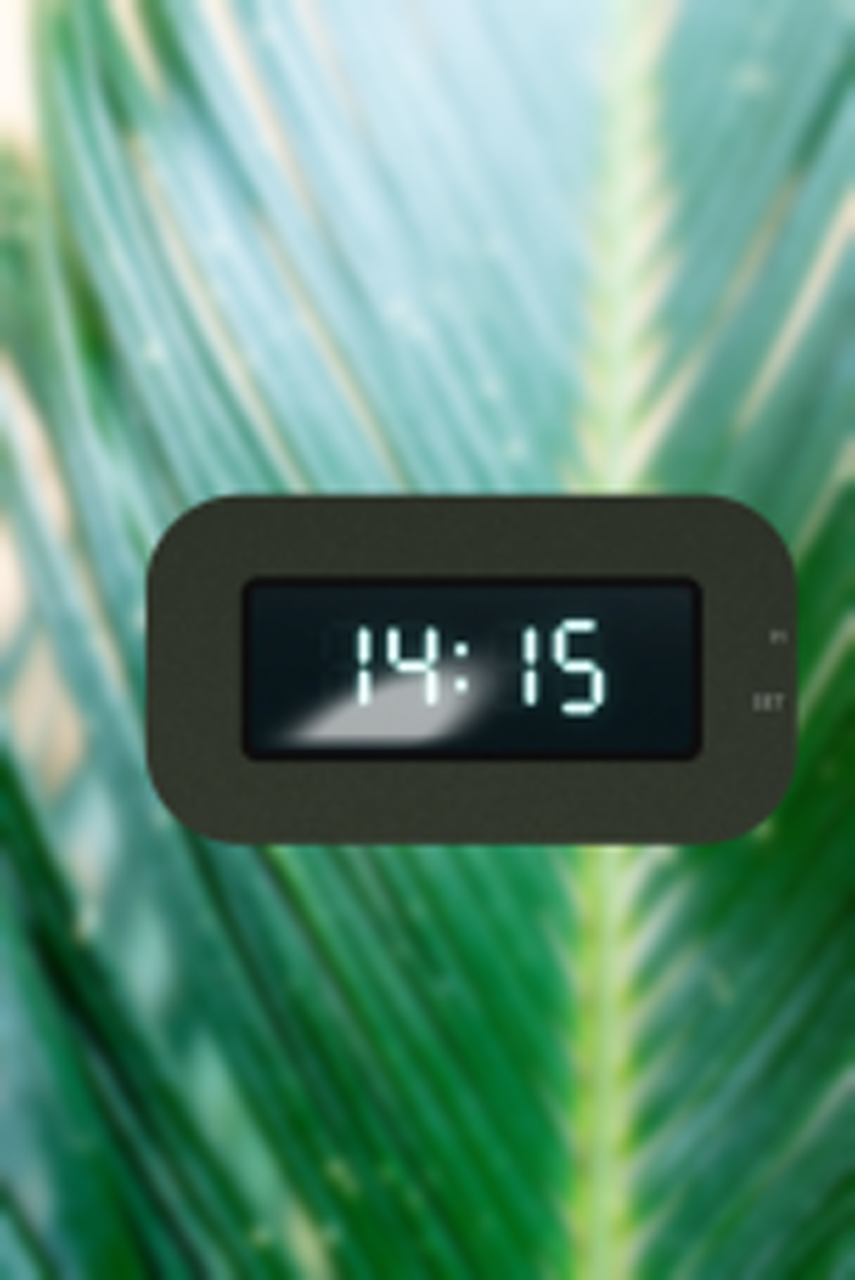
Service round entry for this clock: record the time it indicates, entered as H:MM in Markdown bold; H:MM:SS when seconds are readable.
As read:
**14:15**
